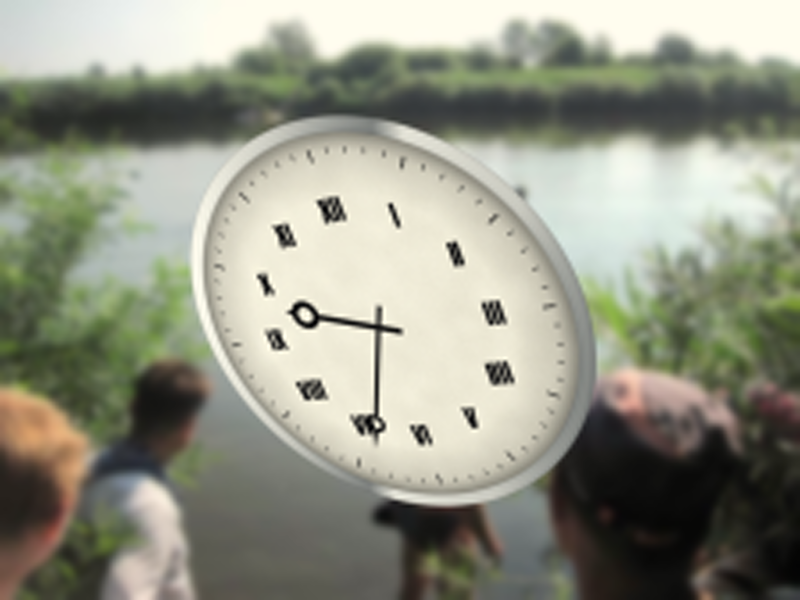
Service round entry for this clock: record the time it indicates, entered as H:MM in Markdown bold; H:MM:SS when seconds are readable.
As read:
**9:34**
